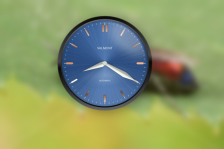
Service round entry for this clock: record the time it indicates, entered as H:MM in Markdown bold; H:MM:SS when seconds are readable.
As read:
**8:20**
